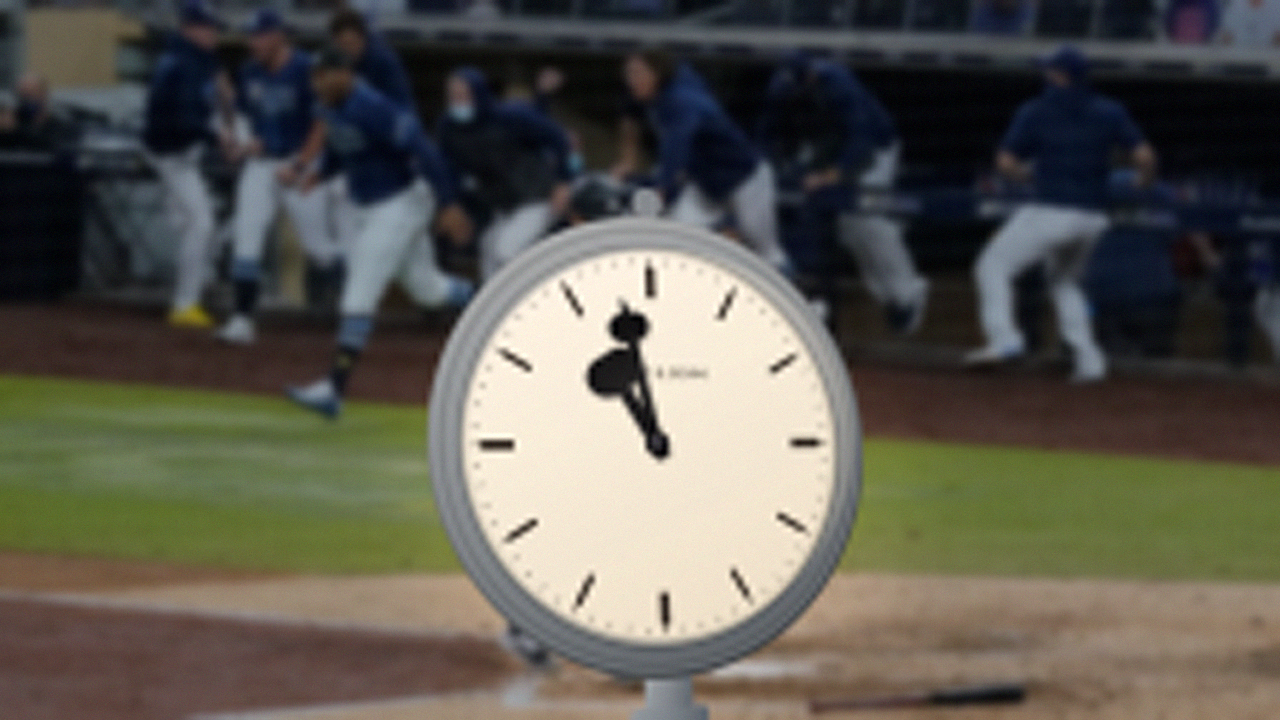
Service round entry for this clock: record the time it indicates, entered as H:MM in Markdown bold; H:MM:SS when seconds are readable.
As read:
**10:58**
